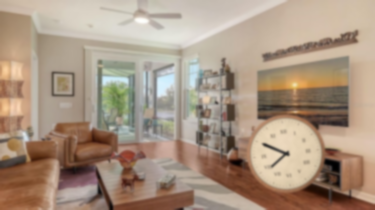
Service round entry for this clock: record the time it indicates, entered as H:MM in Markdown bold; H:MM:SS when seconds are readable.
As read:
**7:50**
